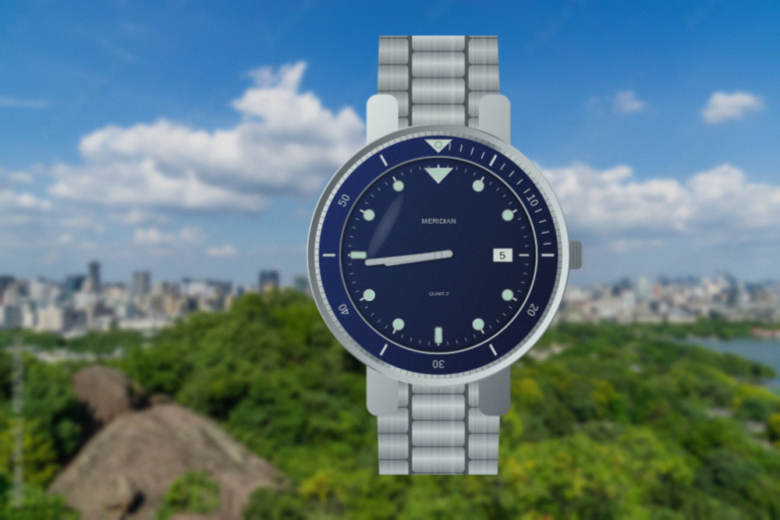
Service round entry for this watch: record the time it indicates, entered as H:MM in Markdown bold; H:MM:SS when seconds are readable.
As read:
**8:44**
